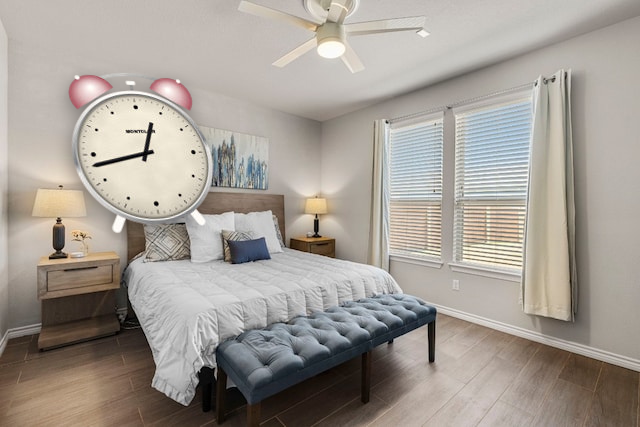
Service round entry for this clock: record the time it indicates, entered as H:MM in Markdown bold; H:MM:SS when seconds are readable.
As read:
**12:43**
